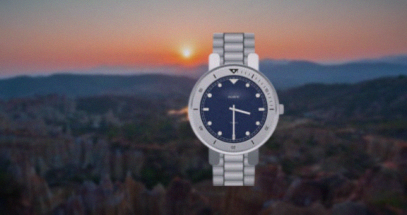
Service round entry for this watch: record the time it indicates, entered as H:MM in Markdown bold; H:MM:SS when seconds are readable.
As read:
**3:30**
